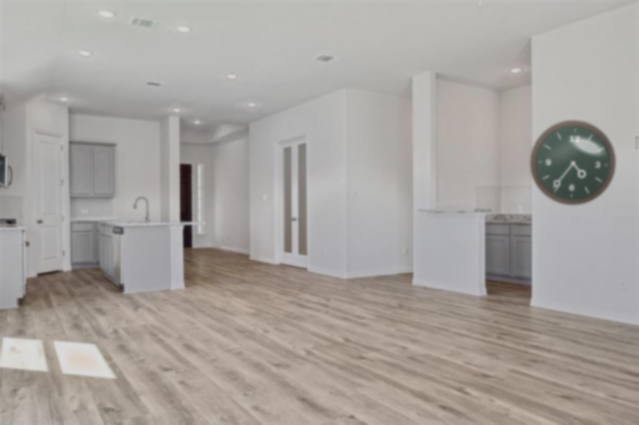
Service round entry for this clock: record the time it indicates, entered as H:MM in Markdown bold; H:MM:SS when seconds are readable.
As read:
**4:36**
